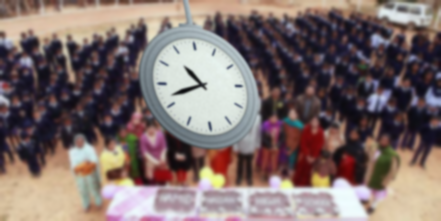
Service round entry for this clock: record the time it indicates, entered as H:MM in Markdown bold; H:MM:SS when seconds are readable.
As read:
**10:42**
